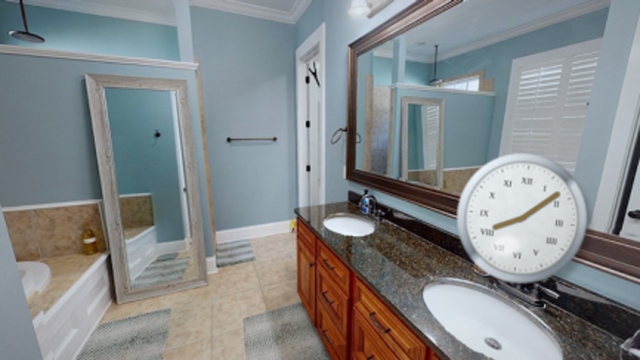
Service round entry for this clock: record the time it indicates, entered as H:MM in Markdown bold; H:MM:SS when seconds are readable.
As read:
**8:08**
